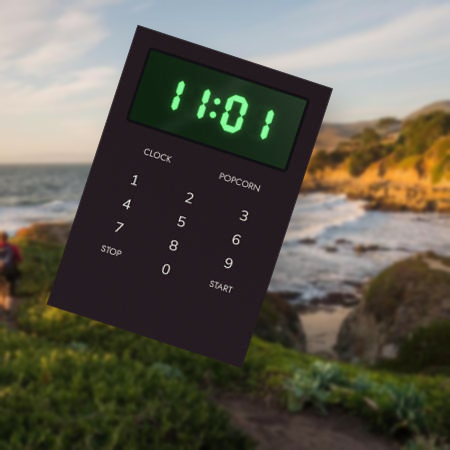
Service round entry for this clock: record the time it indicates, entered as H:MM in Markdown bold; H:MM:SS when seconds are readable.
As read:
**11:01**
